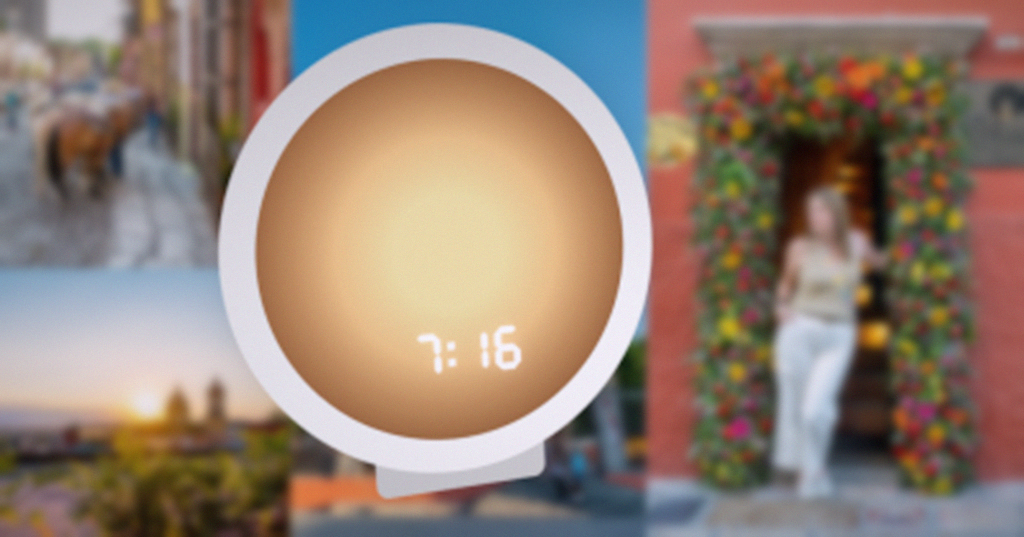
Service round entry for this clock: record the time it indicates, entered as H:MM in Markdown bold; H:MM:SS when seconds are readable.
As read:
**7:16**
